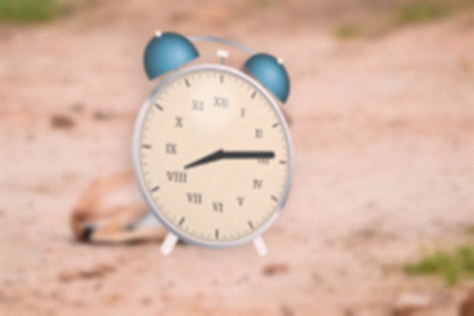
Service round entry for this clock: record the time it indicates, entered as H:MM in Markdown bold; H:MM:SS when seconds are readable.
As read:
**8:14**
